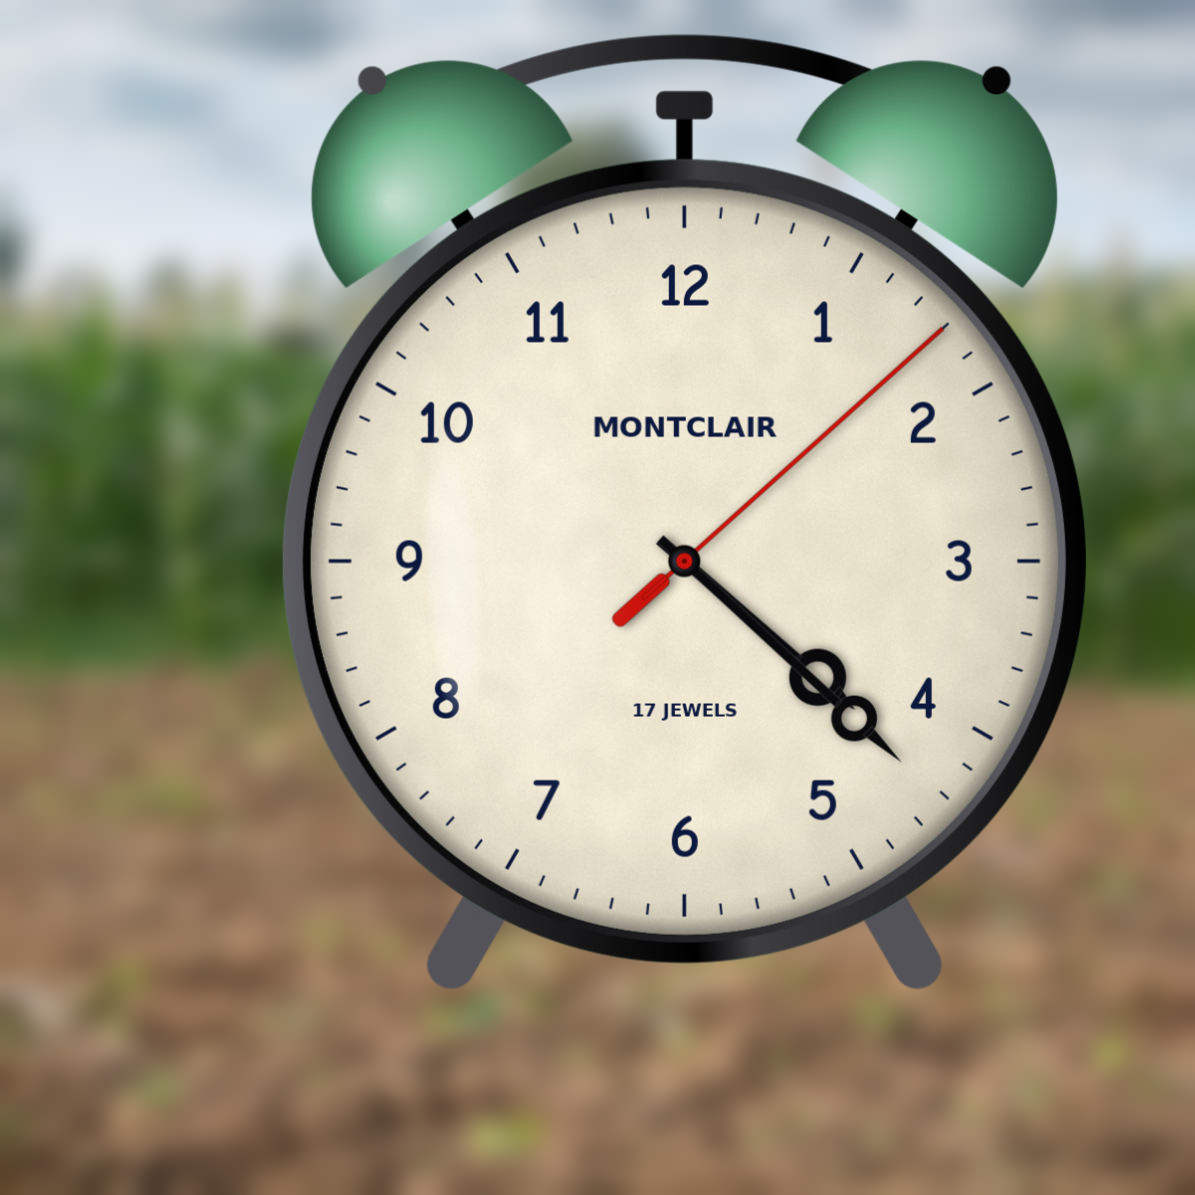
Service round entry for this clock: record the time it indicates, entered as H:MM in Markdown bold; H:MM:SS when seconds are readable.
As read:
**4:22:08**
